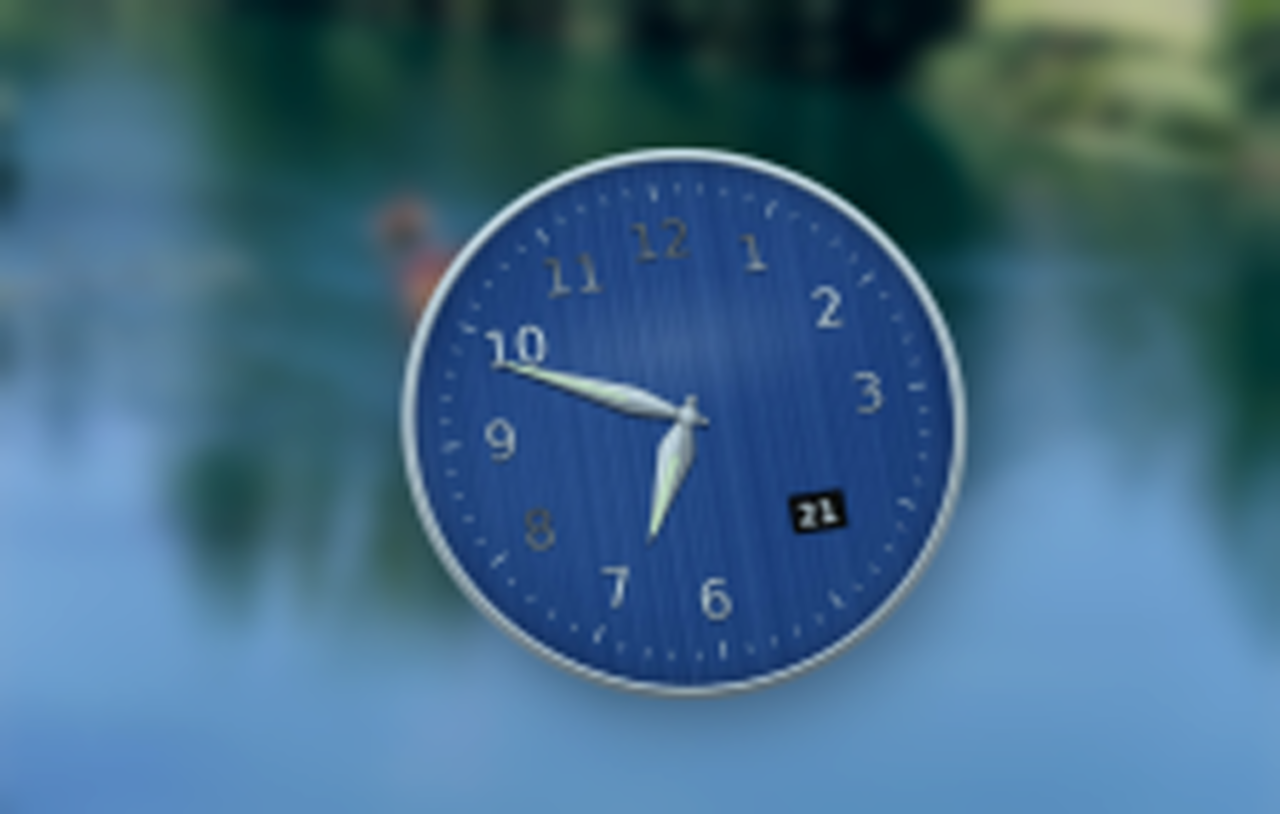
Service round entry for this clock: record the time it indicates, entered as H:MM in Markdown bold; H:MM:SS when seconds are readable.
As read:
**6:49**
